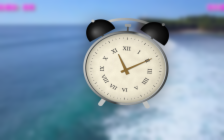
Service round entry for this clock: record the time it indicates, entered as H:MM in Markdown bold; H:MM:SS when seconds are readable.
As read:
**11:10**
